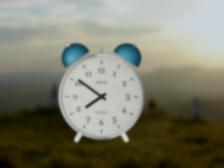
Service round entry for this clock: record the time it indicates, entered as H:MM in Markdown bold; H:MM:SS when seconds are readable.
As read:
**7:51**
